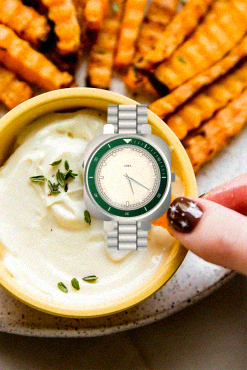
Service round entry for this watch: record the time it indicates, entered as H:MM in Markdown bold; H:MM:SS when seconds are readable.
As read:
**5:20**
